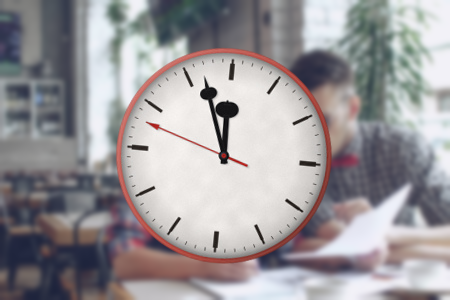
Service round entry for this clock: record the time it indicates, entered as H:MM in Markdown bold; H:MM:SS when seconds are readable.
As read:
**11:56:48**
